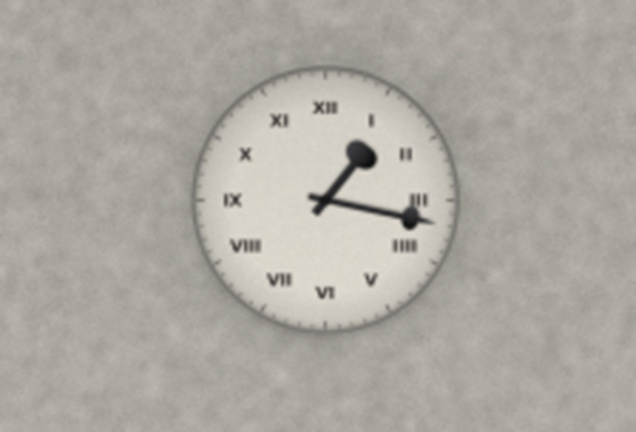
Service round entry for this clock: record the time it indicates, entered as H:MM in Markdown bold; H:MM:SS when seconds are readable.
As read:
**1:17**
